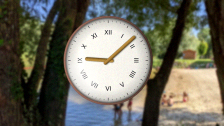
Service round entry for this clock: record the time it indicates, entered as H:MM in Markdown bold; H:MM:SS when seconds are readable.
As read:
**9:08**
